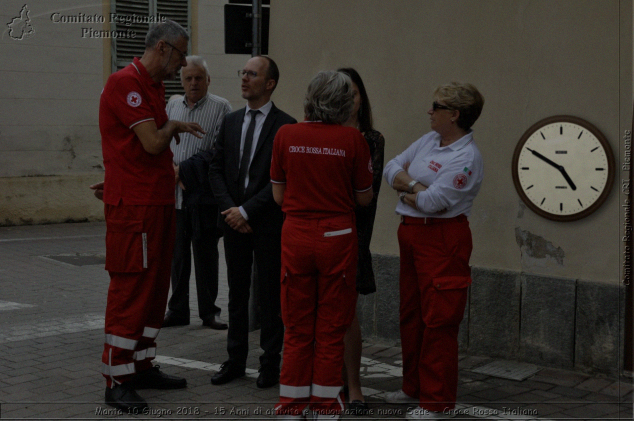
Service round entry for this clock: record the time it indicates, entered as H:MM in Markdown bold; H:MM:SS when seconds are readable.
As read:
**4:50**
